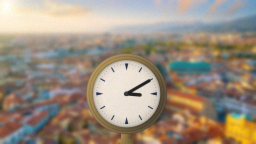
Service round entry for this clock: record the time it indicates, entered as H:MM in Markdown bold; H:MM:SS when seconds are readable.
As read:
**3:10**
